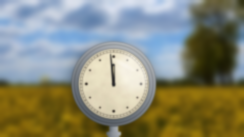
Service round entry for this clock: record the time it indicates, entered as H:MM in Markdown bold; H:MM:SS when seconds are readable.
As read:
**11:59**
